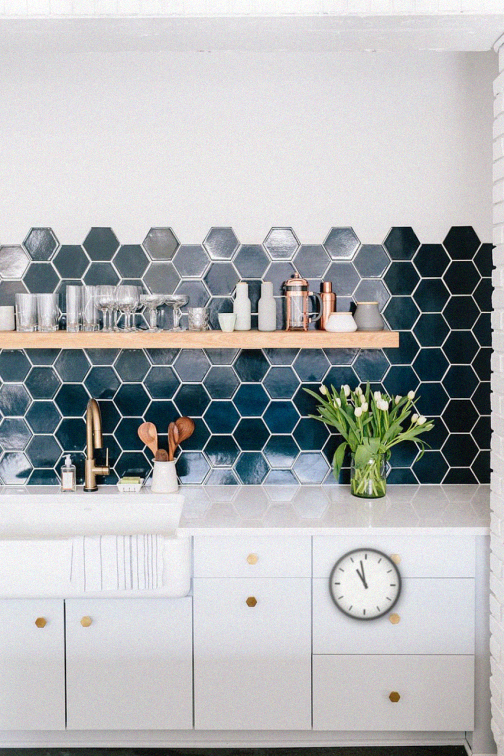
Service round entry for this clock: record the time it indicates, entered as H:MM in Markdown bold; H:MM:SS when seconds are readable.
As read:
**10:58**
